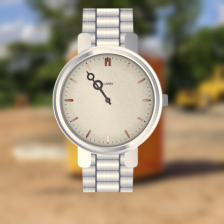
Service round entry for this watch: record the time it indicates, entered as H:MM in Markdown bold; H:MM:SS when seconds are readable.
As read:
**10:54**
